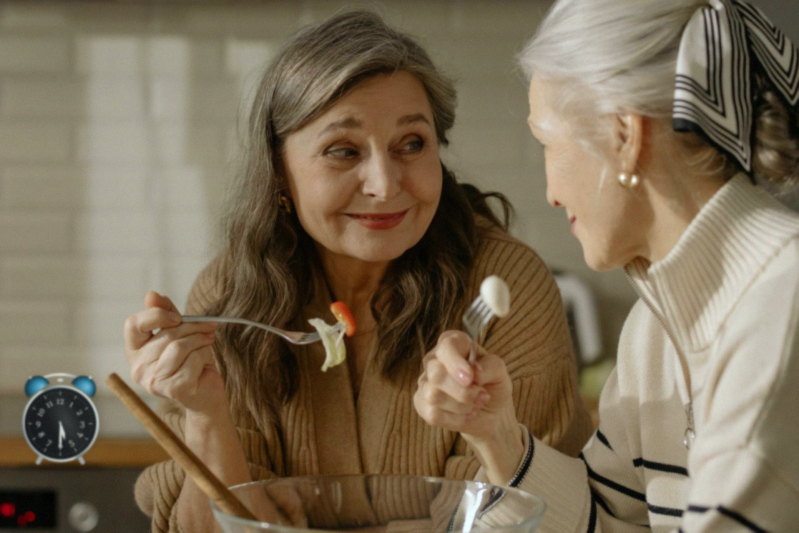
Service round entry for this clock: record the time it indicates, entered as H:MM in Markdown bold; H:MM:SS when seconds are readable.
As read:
**5:30**
